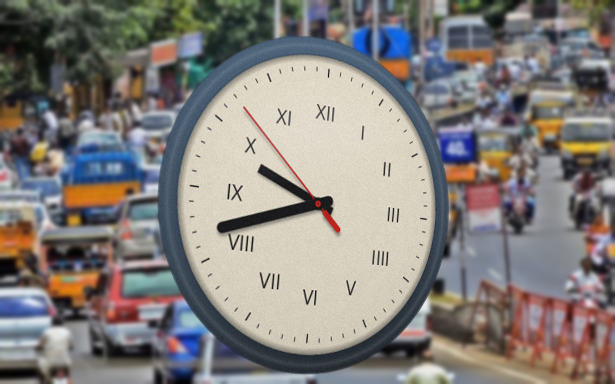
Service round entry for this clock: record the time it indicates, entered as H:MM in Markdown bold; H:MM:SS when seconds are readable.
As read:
**9:41:52**
